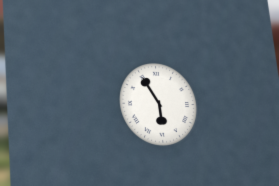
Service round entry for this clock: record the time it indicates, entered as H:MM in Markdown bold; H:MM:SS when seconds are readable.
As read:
**5:55**
